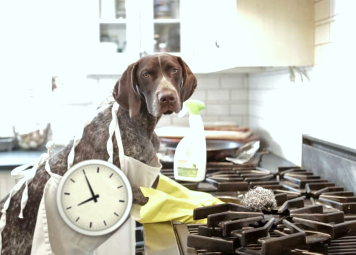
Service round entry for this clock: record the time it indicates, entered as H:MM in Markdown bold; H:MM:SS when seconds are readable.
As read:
**7:55**
